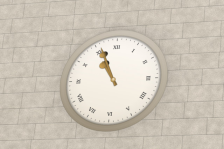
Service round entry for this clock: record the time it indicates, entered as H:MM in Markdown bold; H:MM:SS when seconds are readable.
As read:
**10:56**
